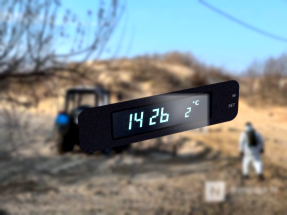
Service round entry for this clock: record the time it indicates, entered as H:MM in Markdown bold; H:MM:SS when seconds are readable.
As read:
**14:26**
